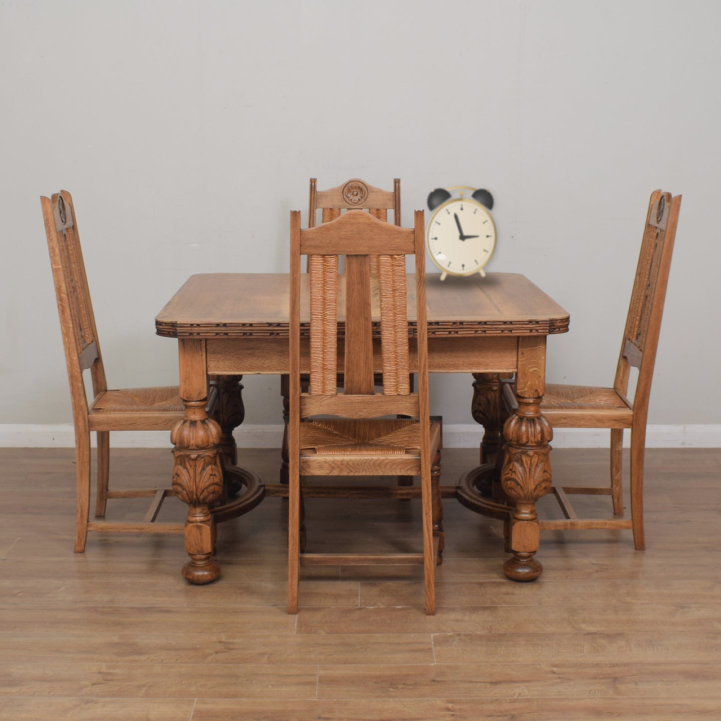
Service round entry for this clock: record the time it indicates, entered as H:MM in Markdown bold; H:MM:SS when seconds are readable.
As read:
**2:57**
